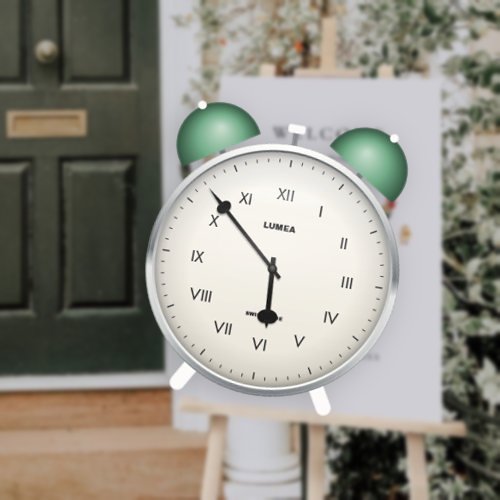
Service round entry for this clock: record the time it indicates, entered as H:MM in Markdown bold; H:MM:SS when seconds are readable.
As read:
**5:52**
